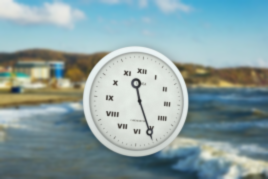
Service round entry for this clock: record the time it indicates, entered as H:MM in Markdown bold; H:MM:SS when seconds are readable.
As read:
**11:26**
